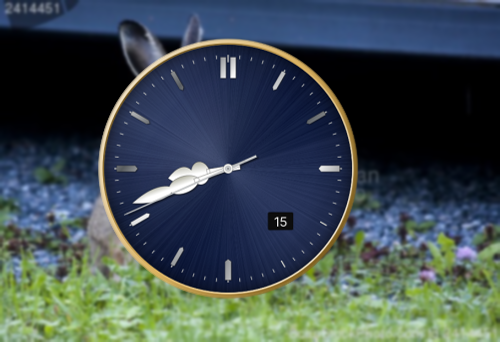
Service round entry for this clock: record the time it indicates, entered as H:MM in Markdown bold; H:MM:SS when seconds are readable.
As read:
**8:41:41**
